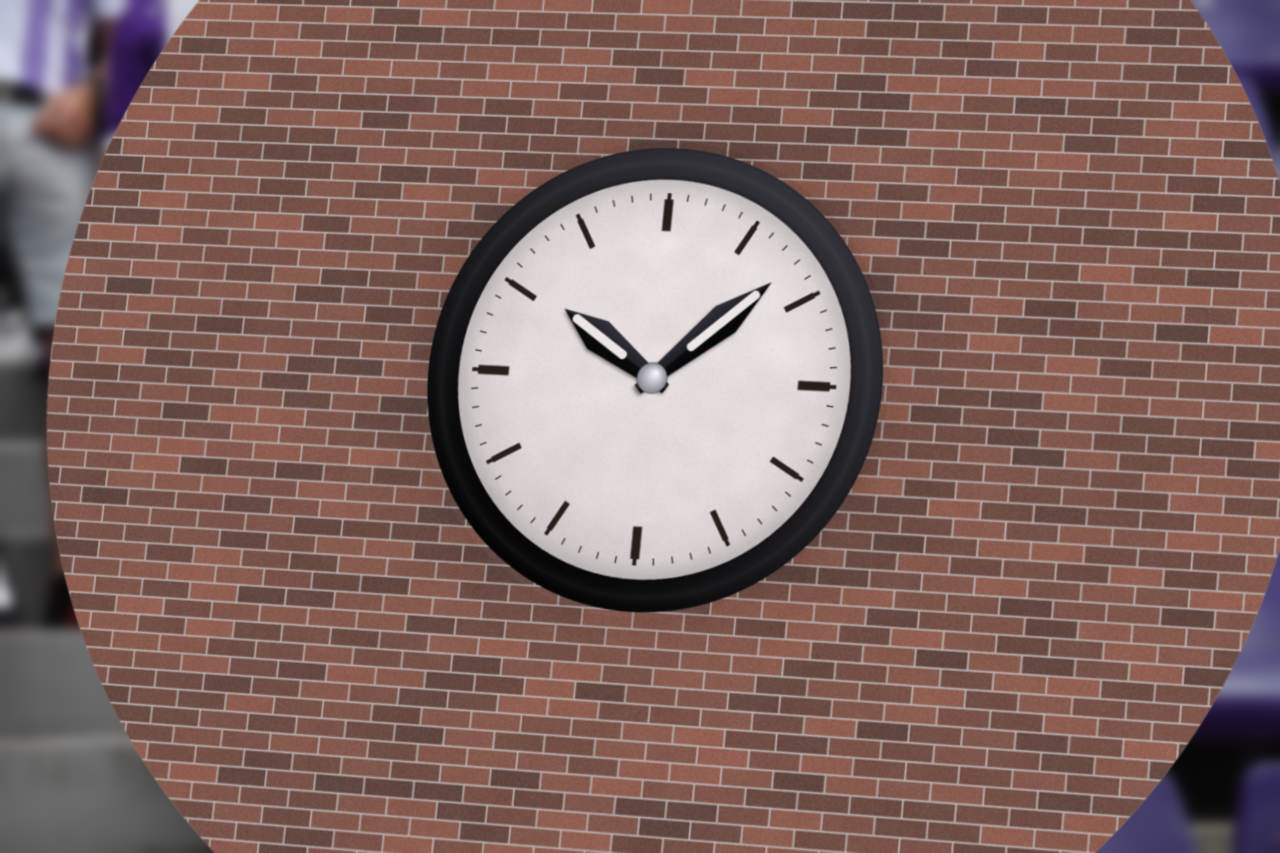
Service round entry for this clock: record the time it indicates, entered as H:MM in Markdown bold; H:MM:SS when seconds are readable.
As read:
**10:08**
